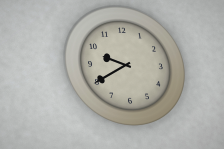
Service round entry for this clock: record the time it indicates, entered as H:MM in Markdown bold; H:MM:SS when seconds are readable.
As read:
**9:40**
